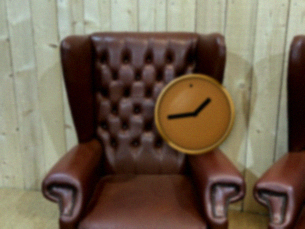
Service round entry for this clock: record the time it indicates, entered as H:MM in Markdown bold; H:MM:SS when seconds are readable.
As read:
**1:45**
